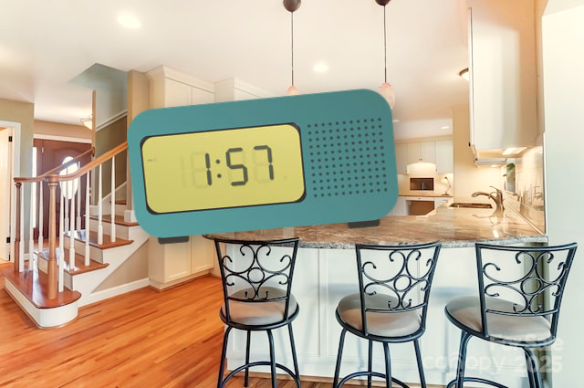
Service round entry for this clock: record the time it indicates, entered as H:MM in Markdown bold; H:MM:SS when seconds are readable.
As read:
**1:57**
